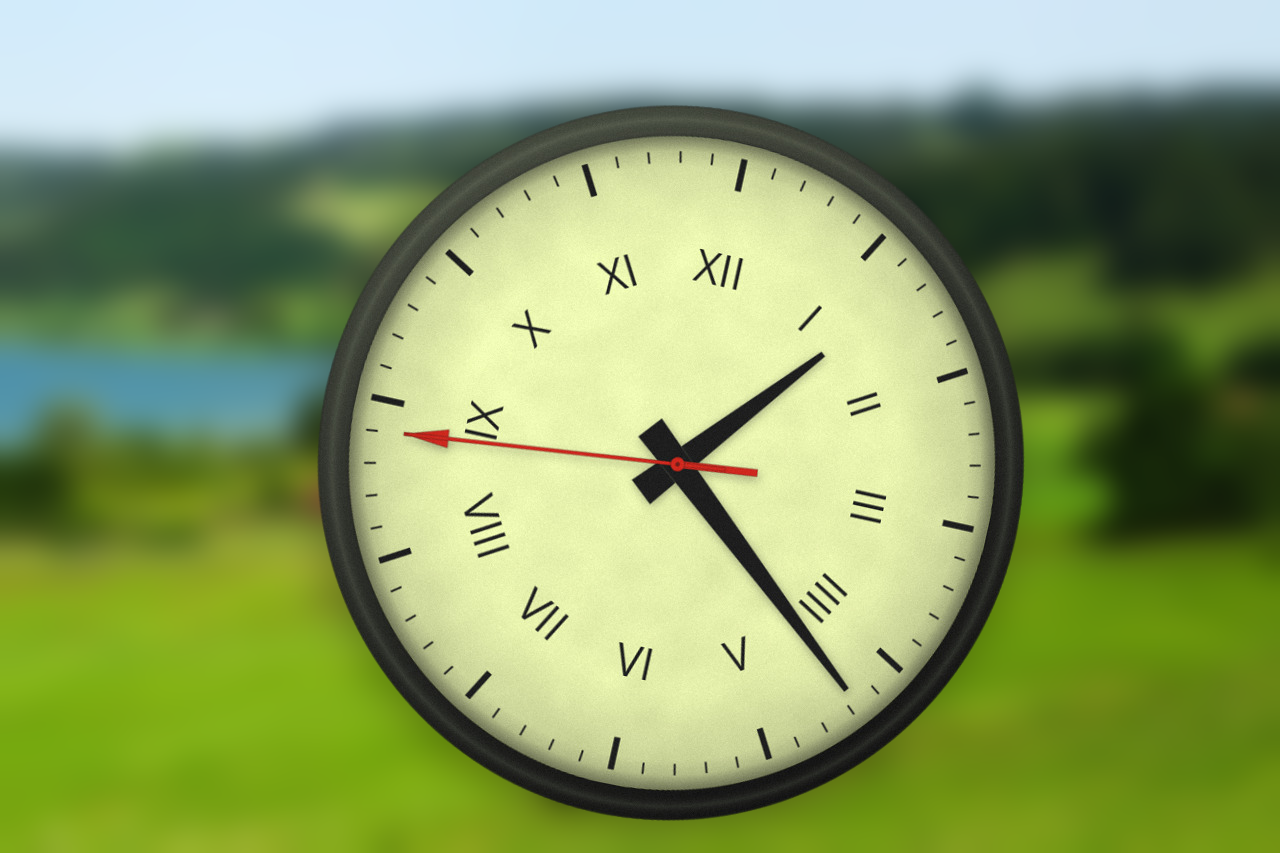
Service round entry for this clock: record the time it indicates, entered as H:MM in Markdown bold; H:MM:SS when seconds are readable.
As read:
**1:21:44**
